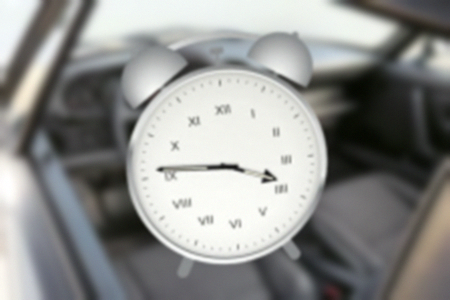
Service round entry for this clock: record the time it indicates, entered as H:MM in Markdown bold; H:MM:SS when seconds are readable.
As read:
**3:46**
